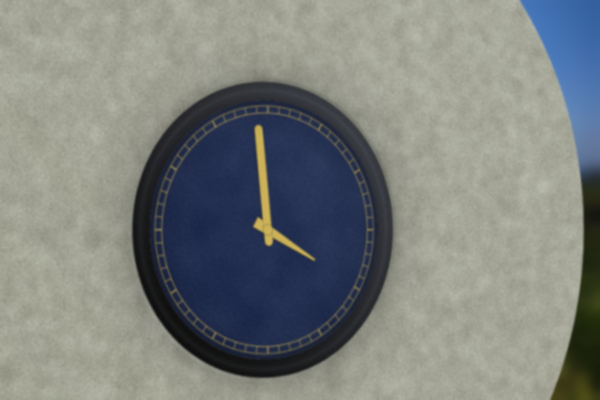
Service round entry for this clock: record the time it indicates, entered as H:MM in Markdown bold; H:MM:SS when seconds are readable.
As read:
**3:59**
